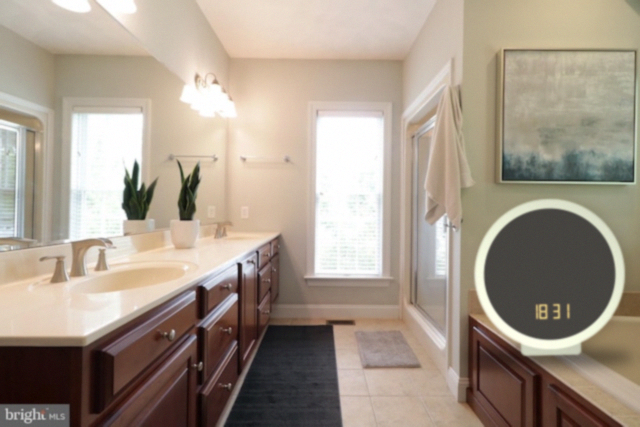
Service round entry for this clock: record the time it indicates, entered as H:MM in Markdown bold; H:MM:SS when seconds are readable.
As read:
**18:31**
